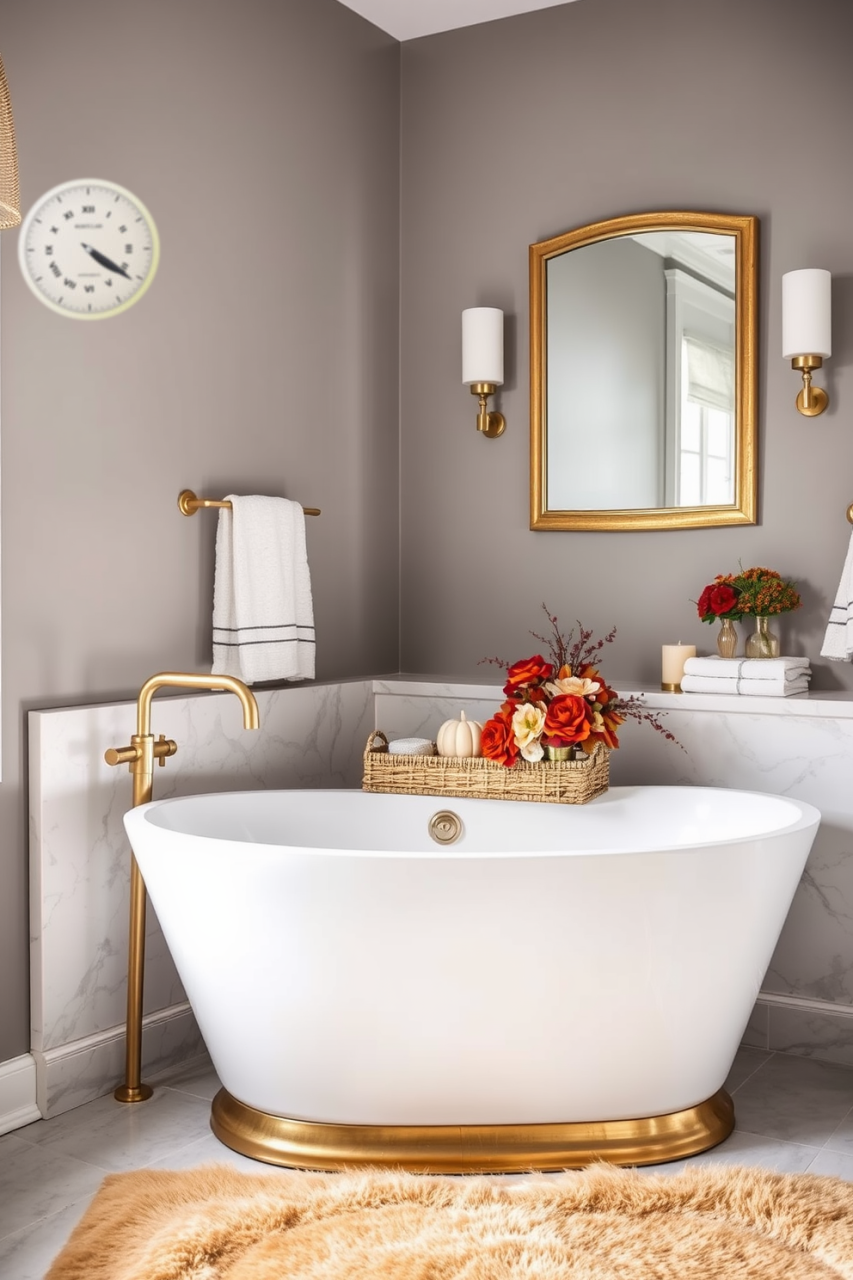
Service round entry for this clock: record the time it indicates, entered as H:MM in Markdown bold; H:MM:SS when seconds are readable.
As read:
**4:21**
